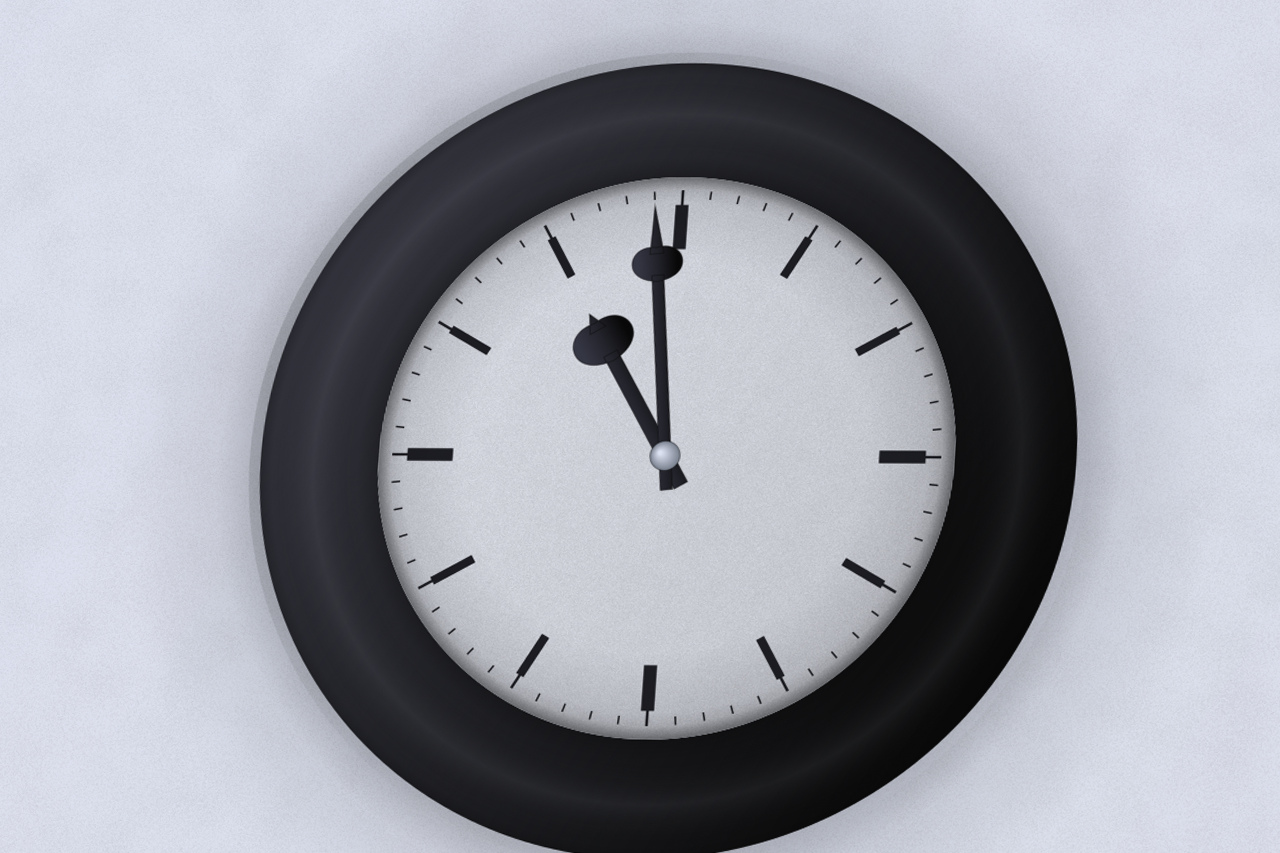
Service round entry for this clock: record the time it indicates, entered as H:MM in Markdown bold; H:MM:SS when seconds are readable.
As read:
**10:59**
